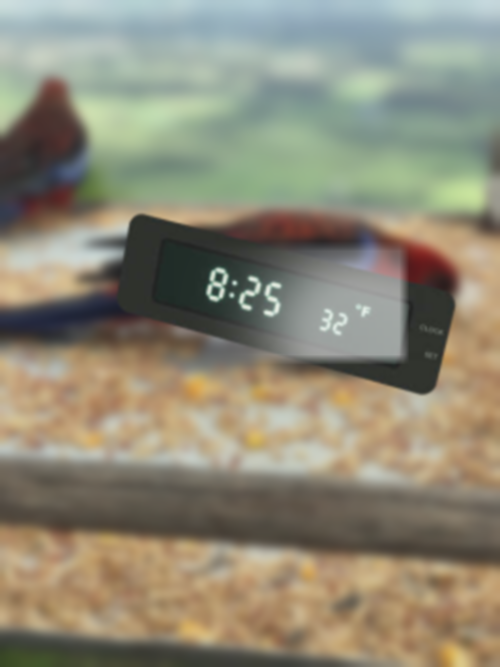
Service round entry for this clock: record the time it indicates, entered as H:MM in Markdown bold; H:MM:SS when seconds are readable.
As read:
**8:25**
